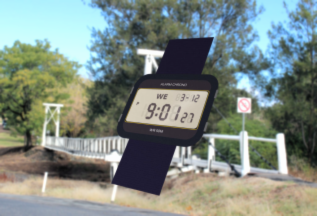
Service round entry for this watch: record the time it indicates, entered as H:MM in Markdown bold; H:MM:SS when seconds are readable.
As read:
**9:01:27**
